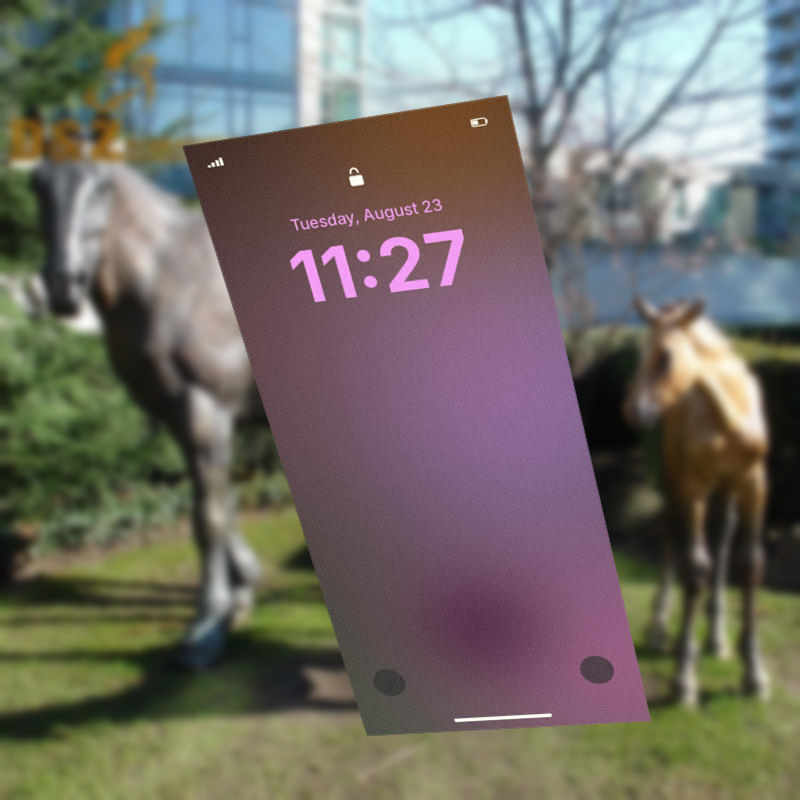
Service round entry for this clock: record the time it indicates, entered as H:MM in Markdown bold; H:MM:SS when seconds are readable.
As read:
**11:27**
